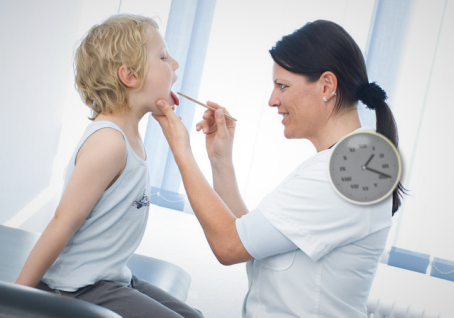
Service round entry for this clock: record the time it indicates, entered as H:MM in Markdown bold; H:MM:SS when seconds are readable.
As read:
**1:19**
